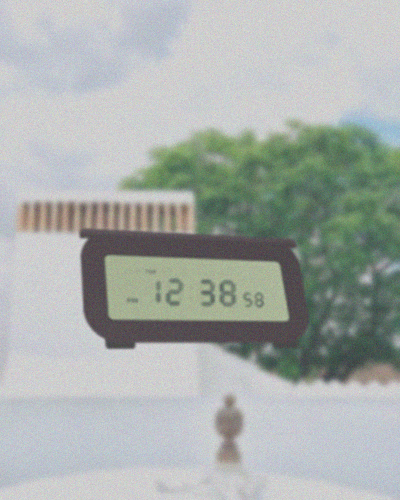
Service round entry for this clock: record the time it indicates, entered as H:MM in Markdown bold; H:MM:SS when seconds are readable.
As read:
**12:38:58**
